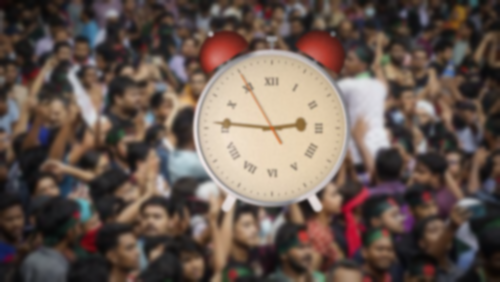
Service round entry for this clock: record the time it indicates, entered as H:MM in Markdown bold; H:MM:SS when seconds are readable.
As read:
**2:45:55**
